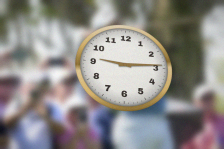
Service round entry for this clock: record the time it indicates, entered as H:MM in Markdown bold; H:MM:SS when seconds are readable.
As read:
**9:14**
